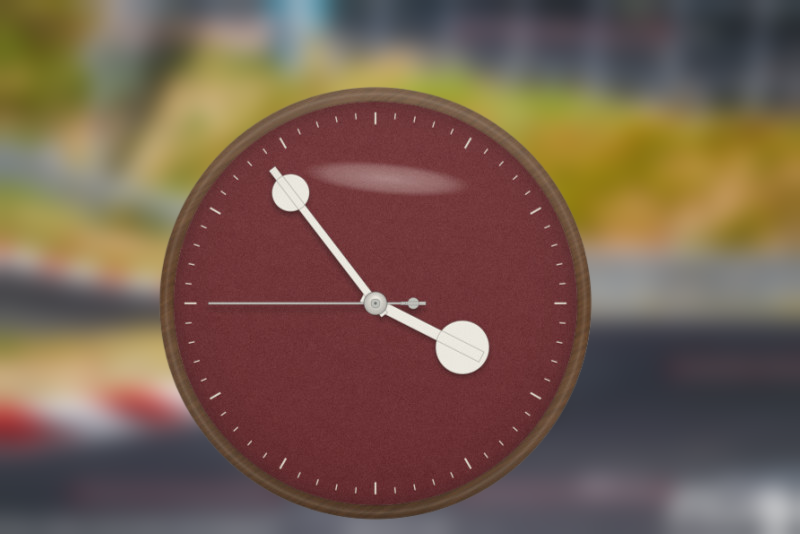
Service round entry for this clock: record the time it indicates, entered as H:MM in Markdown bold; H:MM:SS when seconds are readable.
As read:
**3:53:45**
